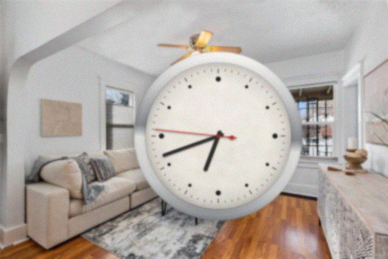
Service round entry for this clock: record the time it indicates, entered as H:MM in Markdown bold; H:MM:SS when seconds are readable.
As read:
**6:41:46**
